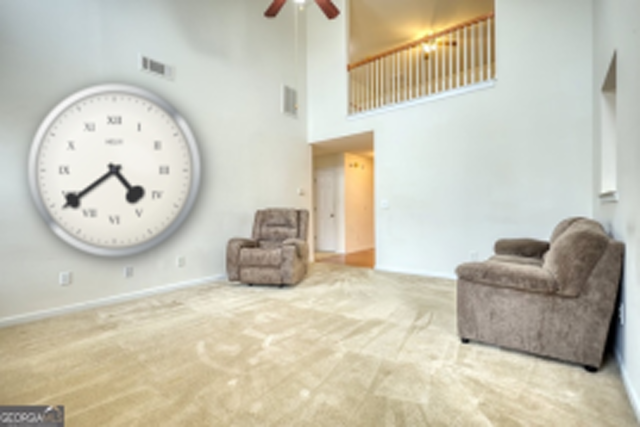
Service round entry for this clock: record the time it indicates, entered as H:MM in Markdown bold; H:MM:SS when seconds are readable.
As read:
**4:39**
